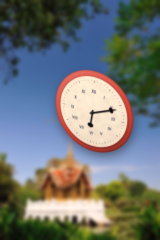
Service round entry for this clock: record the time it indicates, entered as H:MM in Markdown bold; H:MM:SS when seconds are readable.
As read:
**6:11**
